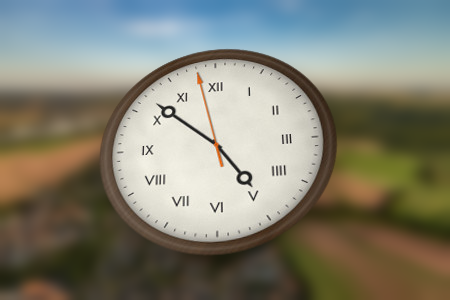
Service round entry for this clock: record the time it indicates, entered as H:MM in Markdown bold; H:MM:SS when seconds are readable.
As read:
**4:51:58**
